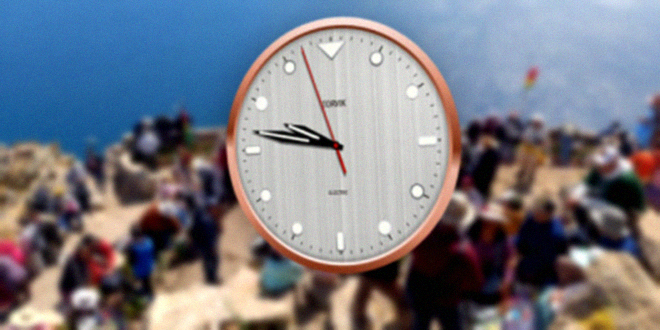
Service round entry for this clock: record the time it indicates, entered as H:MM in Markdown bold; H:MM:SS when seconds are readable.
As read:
**9:46:57**
